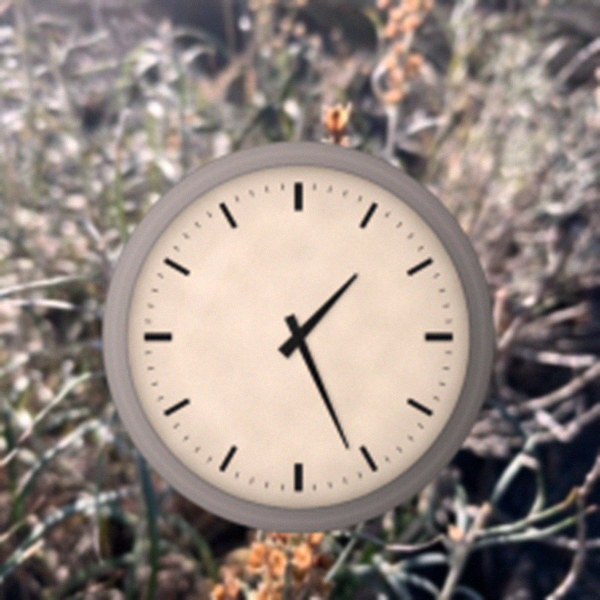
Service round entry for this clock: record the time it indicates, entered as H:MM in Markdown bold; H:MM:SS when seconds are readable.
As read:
**1:26**
